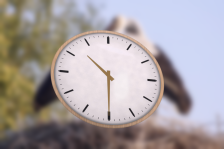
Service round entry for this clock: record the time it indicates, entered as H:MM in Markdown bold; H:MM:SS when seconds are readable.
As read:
**10:30**
